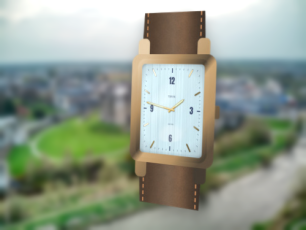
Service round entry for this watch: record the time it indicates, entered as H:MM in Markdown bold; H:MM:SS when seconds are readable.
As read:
**1:47**
